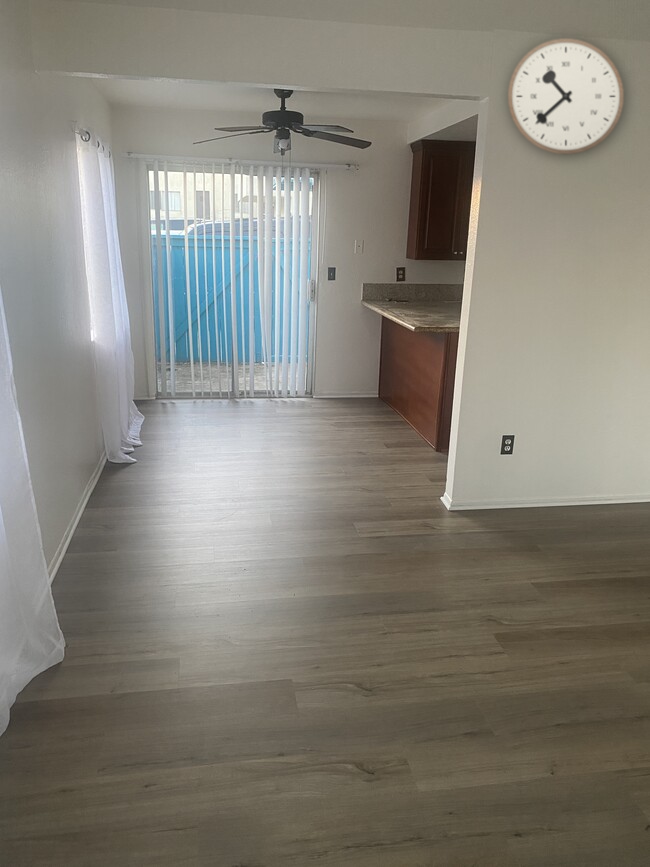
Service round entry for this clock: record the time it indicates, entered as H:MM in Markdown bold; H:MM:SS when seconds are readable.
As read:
**10:38**
